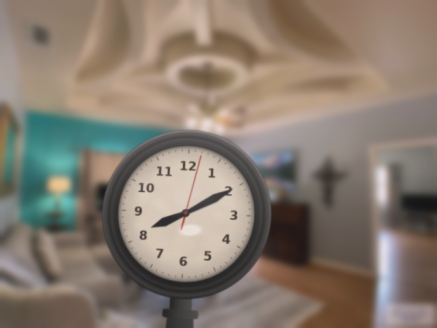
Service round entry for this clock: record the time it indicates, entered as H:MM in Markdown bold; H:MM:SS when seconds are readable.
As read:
**8:10:02**
